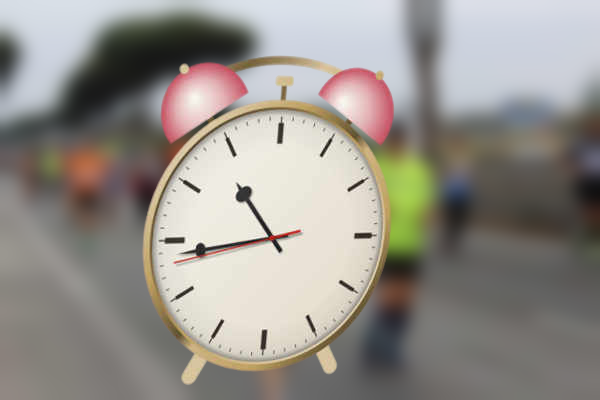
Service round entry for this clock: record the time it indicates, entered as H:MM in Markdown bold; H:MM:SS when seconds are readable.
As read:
**10:43:43**
